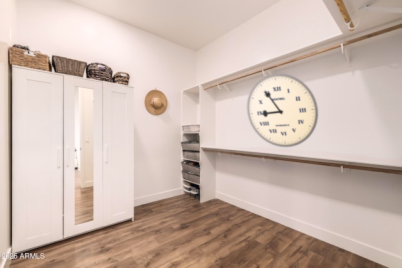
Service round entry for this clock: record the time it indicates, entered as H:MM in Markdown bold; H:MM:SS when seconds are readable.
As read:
**8:55**
